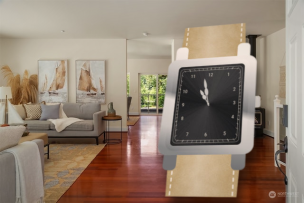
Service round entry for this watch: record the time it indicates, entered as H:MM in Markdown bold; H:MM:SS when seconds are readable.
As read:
**10:58**
